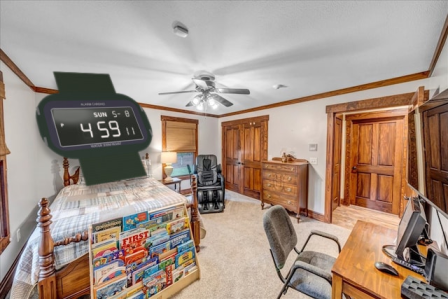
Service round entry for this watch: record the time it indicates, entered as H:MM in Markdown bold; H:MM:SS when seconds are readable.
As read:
**4:59:11**
